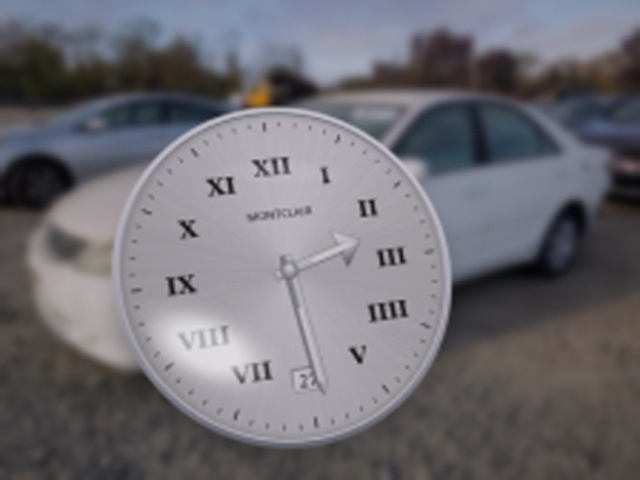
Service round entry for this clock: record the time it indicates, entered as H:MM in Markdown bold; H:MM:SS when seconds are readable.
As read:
**2:29**
